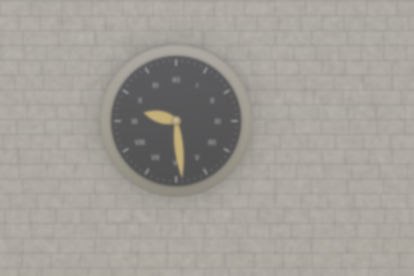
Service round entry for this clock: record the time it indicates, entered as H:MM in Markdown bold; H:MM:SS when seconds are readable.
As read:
**9:29**
